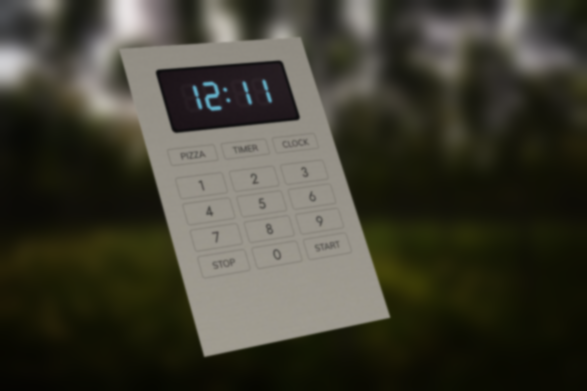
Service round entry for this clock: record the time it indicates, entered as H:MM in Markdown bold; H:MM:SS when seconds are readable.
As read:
**12:11**
